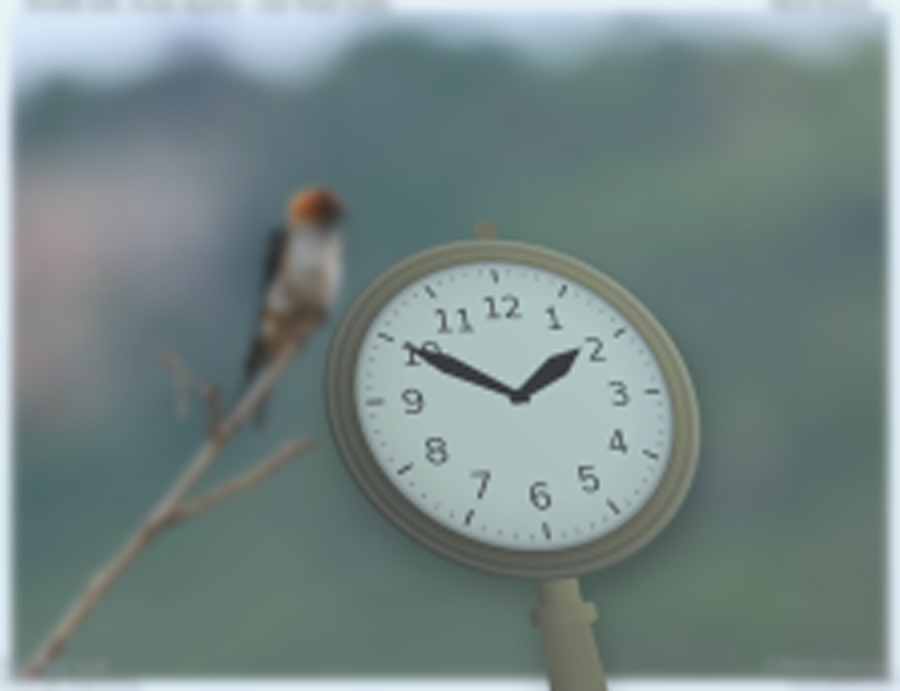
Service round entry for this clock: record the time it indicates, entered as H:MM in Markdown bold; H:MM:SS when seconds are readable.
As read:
**1:50**
